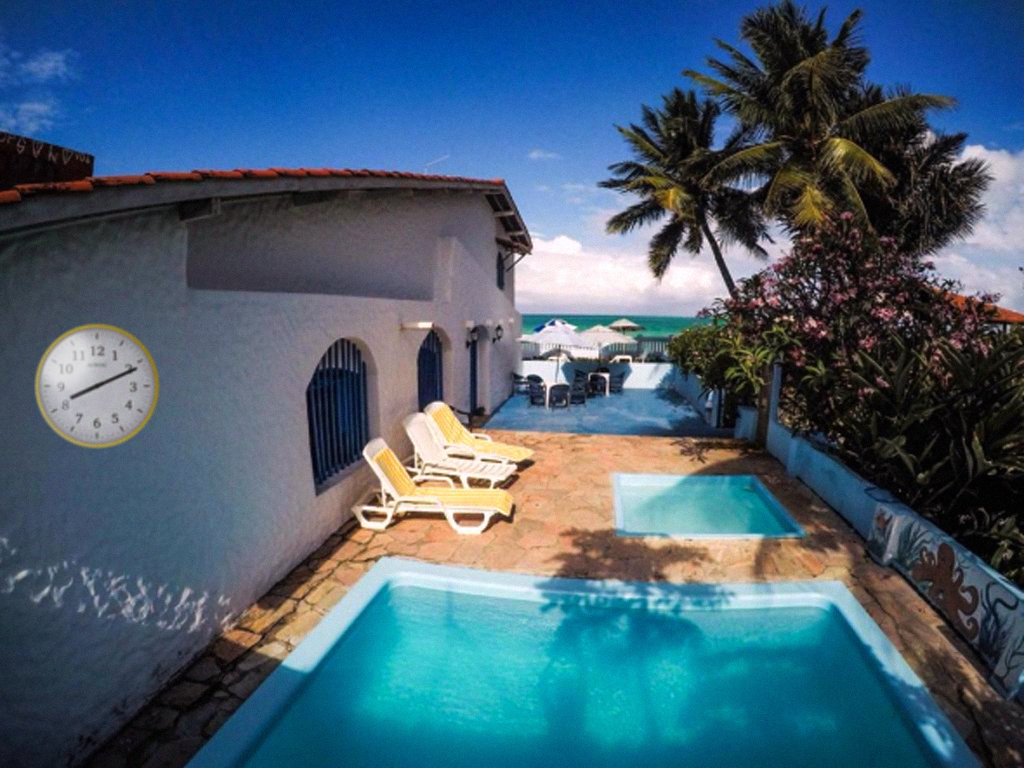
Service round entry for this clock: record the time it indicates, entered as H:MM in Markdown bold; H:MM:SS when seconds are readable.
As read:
**8:11**
